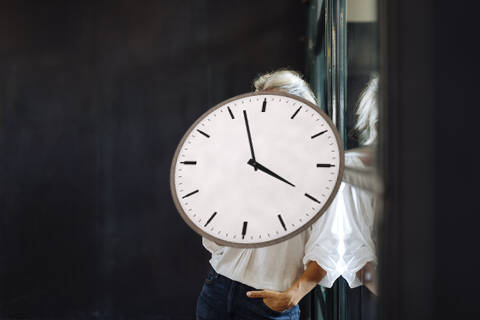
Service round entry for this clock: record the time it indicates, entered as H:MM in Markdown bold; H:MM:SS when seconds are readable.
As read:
**3:57**
